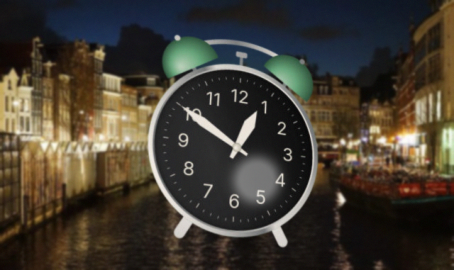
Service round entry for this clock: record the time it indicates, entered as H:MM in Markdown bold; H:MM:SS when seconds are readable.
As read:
**12:50**
